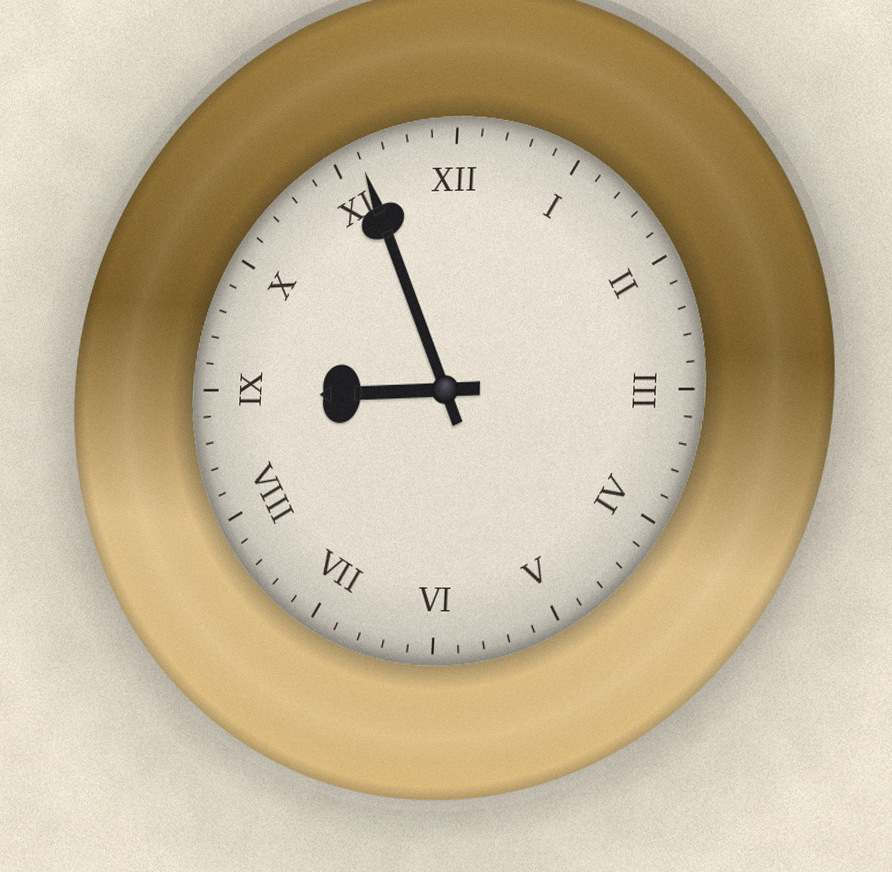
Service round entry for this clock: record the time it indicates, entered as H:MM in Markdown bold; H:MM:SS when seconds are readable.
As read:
**8:56**
